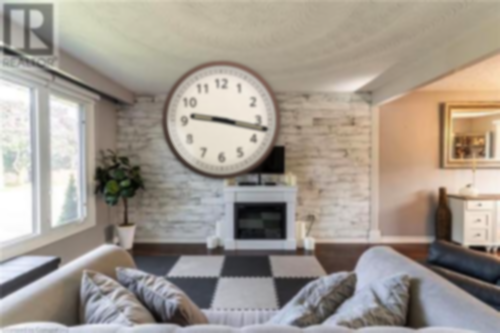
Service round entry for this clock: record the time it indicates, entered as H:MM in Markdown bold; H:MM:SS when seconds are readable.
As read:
**9:17**
